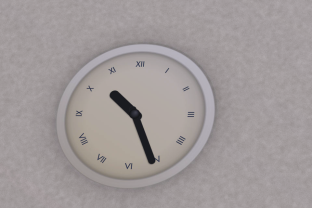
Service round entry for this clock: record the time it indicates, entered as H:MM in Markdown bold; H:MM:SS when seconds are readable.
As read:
**10:26**
